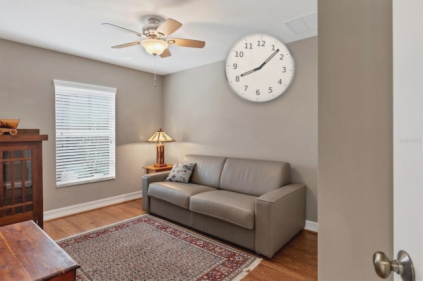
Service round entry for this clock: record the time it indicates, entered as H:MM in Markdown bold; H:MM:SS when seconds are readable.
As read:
**8:07**
